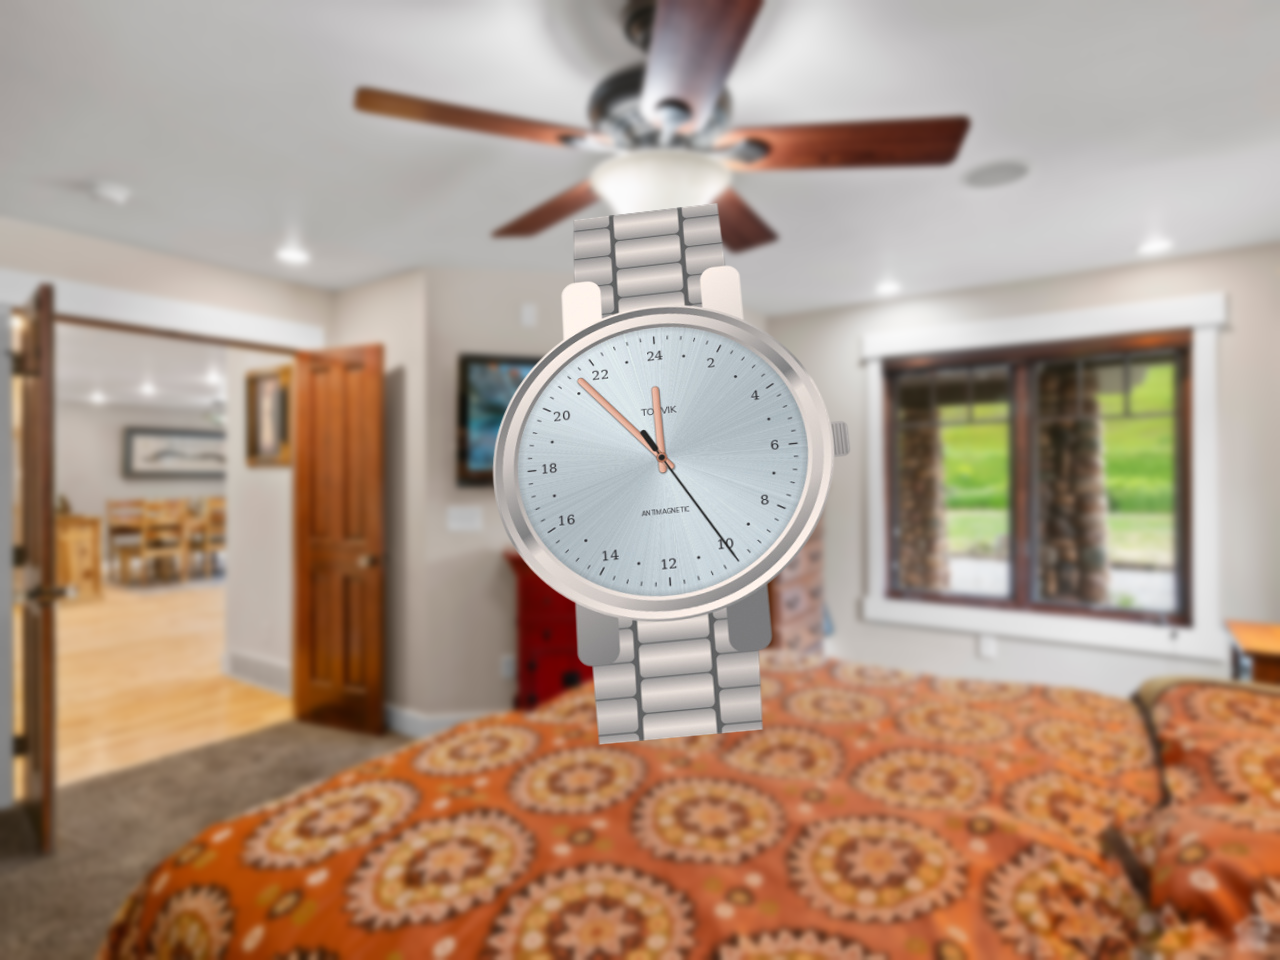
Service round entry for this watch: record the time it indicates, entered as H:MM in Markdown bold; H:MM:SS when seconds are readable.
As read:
**23:53:25**
